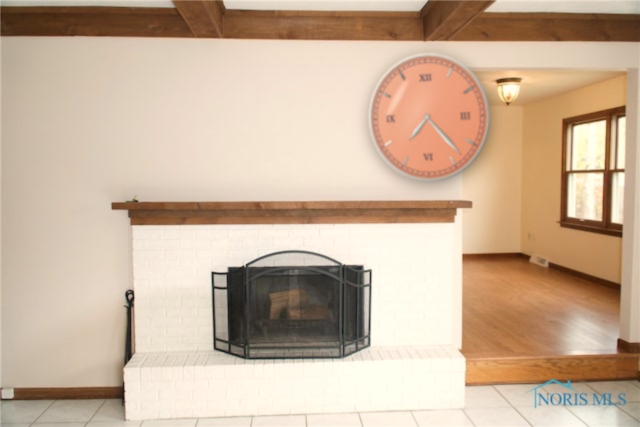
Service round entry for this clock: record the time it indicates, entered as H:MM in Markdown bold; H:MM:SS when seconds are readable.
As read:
**7:23**
